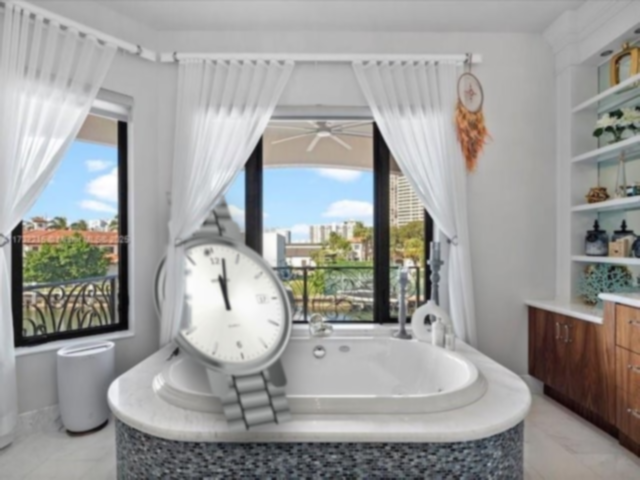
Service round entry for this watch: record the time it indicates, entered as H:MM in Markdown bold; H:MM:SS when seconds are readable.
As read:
**12:02**
